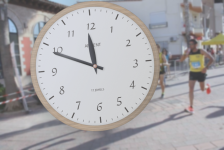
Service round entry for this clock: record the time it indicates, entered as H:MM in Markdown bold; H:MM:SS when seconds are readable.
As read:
**11:49**
